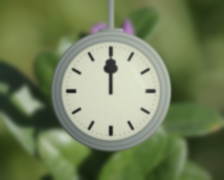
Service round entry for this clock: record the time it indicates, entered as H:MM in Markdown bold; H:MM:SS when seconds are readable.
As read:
**12:00**
